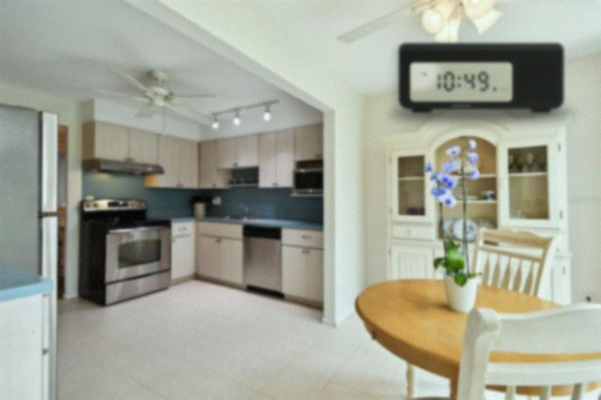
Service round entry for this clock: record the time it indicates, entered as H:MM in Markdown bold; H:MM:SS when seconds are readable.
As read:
**10:49**
